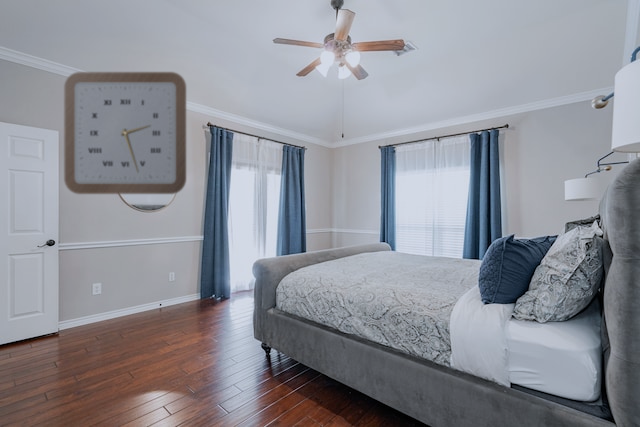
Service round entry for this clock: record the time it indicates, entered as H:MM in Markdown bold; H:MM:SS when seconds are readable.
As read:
**2:27**
